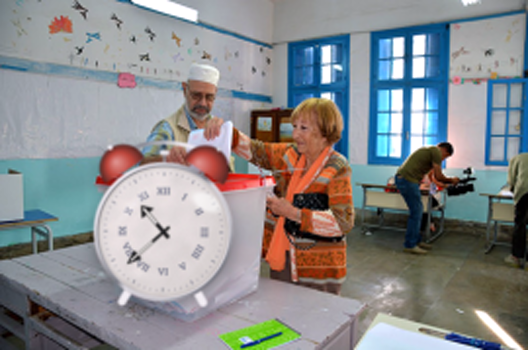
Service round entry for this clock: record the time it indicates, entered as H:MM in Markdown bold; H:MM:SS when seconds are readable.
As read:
**10:38**
